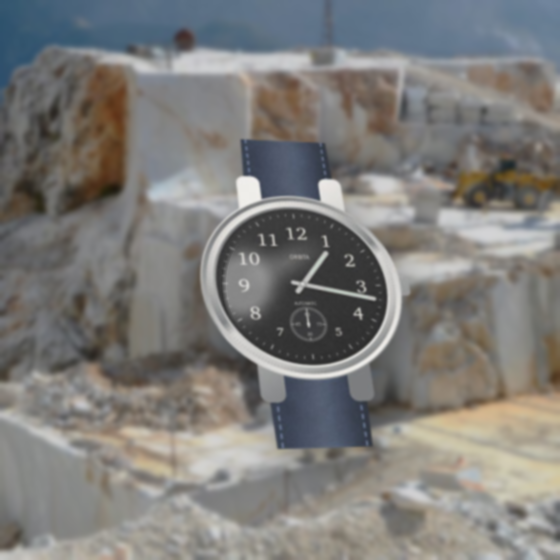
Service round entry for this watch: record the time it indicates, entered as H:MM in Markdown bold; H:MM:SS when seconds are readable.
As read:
**1:17**
